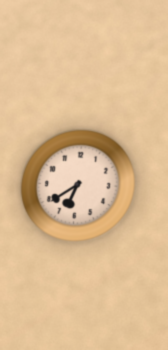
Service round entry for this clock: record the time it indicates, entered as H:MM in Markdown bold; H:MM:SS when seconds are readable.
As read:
**6:39**
